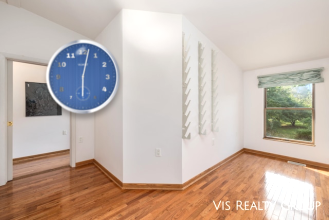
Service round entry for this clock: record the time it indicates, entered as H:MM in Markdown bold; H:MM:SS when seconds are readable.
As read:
**6:02**
